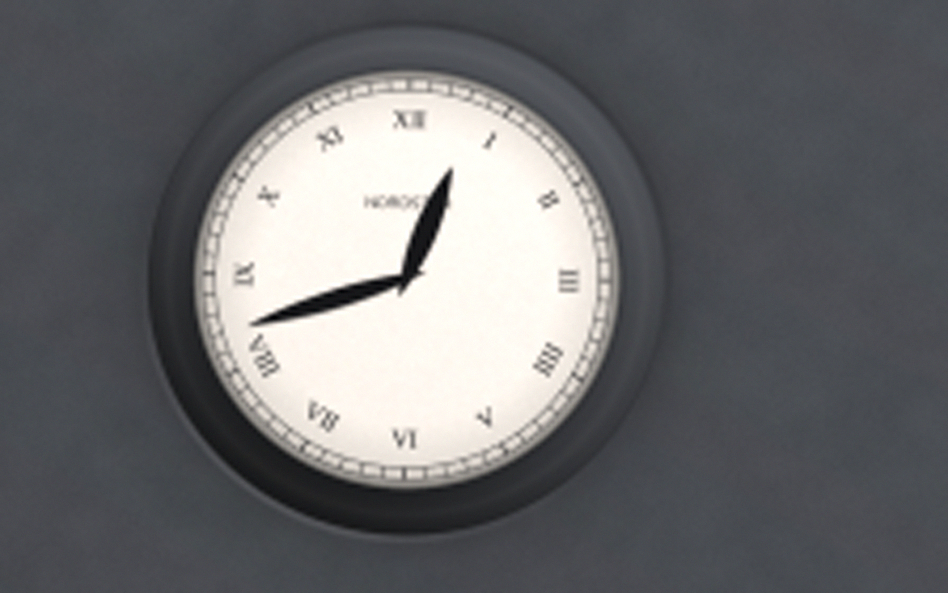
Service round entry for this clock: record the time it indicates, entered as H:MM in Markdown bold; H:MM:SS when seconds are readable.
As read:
**12:42**
